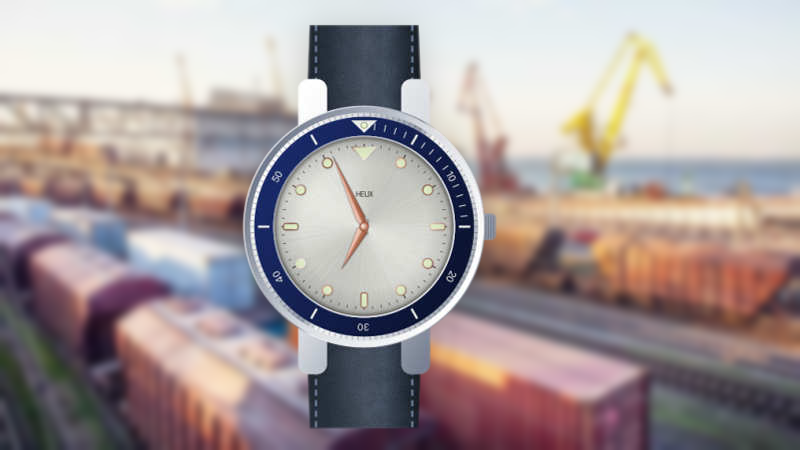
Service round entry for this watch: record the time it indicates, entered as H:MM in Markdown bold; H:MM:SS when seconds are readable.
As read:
**6:56**
